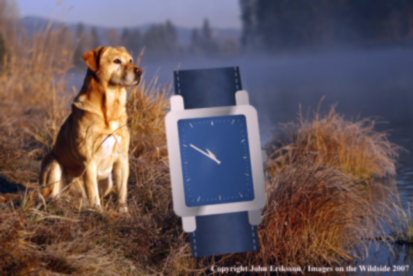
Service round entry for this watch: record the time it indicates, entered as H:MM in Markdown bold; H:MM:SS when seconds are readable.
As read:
**10:51**
